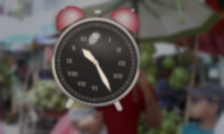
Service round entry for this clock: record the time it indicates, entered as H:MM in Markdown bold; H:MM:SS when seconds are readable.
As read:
**10:25**
